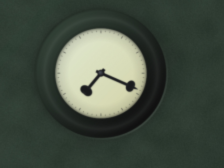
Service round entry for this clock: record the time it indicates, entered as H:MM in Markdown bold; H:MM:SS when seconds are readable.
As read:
**7:19**
